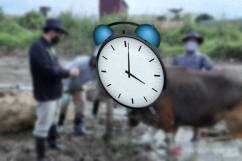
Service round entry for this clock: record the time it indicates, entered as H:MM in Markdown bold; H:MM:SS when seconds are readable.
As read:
**4:01**
